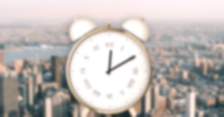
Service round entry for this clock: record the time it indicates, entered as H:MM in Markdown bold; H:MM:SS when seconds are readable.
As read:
**12:10**
